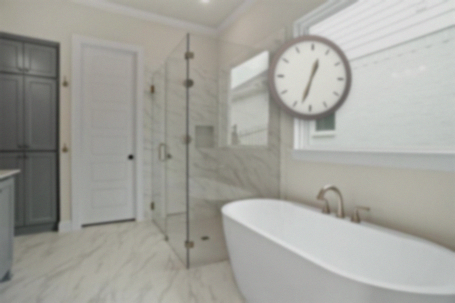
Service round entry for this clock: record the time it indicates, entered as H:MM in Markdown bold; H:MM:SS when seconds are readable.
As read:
**12:33**
